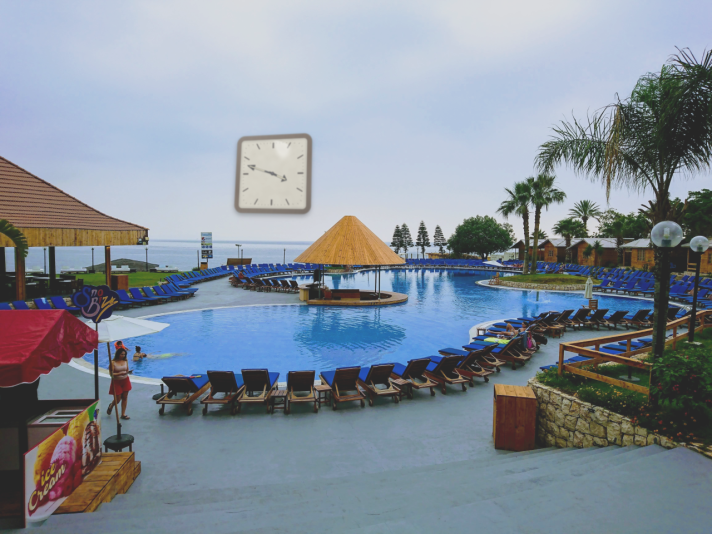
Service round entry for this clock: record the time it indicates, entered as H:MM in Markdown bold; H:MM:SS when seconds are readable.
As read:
**3:48**
